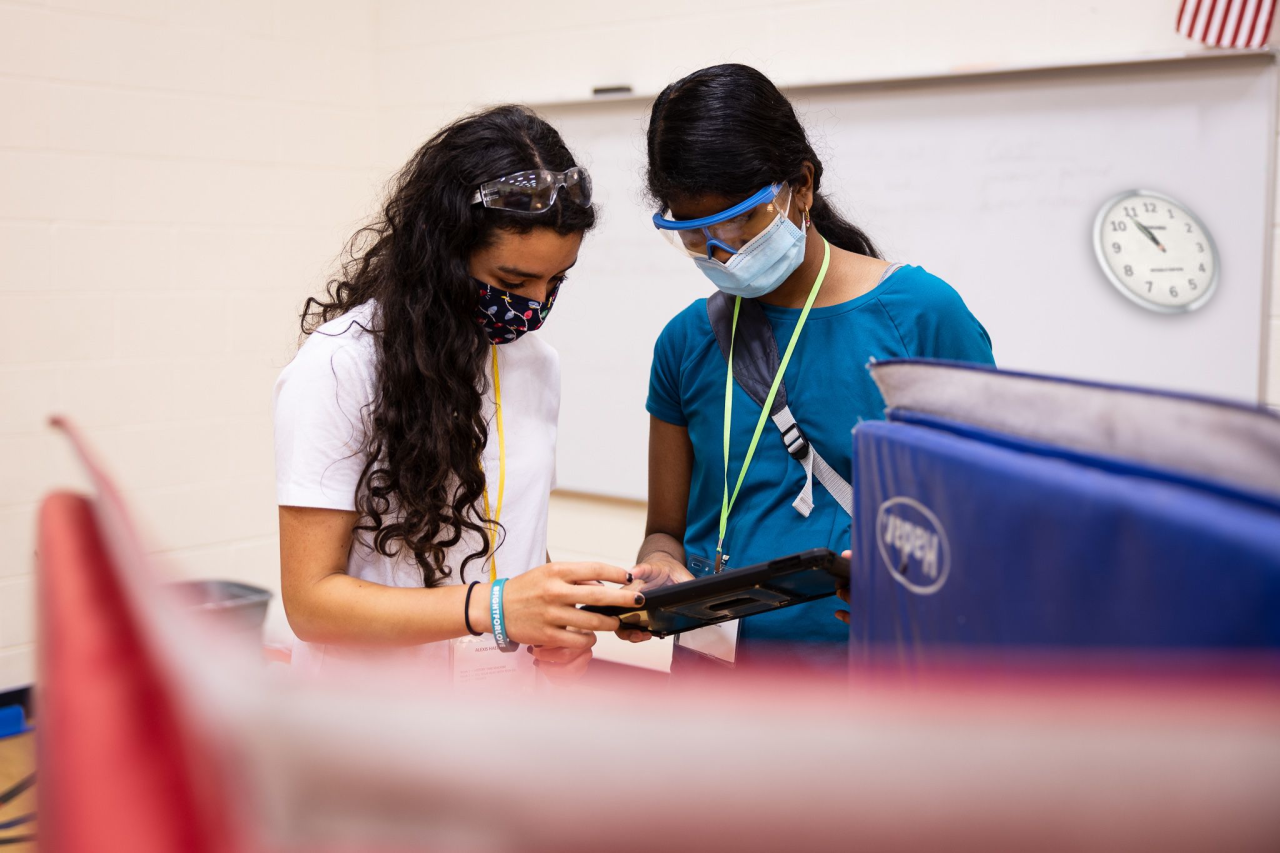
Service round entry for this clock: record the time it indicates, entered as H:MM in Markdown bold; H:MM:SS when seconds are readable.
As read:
**10:54**
